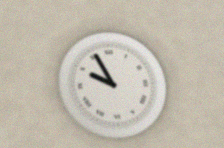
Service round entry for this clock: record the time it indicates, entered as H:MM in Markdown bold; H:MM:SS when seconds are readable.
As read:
**9:56**
